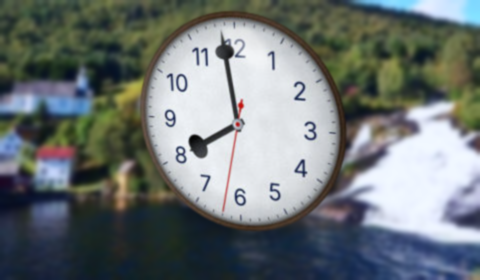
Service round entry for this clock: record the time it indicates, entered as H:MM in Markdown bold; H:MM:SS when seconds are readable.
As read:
**7:58:32**
